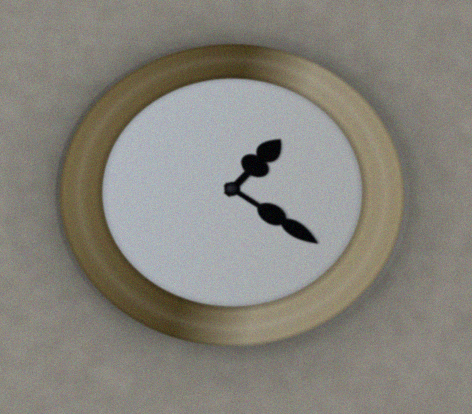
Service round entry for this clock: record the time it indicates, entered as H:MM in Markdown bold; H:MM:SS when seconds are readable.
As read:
**1:21**
